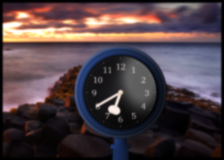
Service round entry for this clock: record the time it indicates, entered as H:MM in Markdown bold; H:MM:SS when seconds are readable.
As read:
**6:40**
